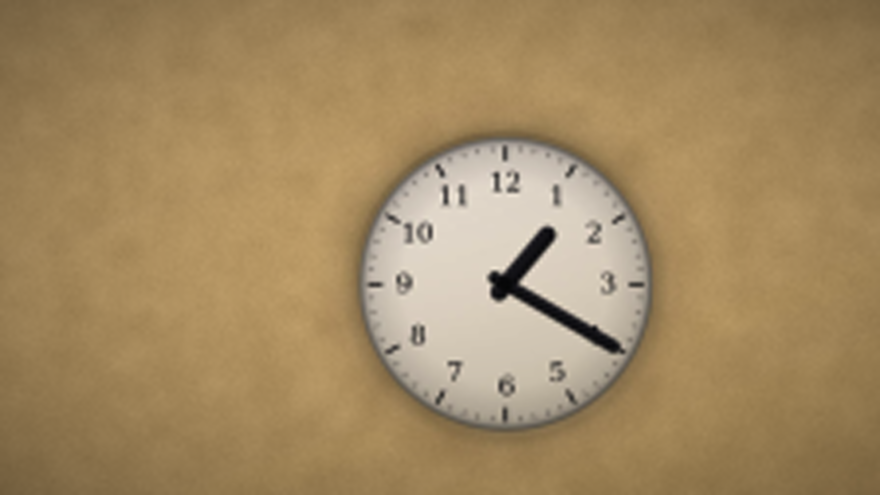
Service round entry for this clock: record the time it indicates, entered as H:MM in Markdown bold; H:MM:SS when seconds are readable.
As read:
**1:20**
